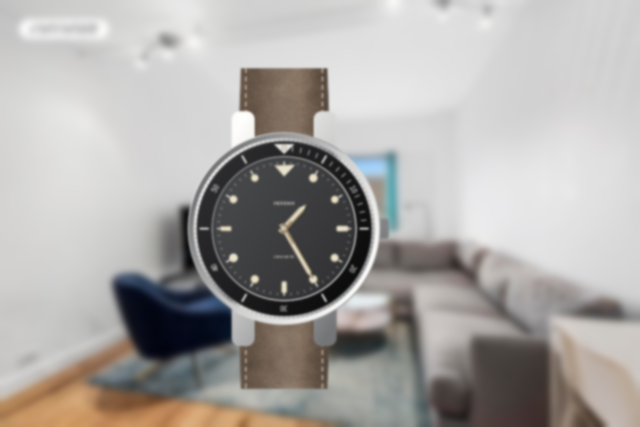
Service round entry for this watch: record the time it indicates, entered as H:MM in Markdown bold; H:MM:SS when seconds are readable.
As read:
**1:25**
